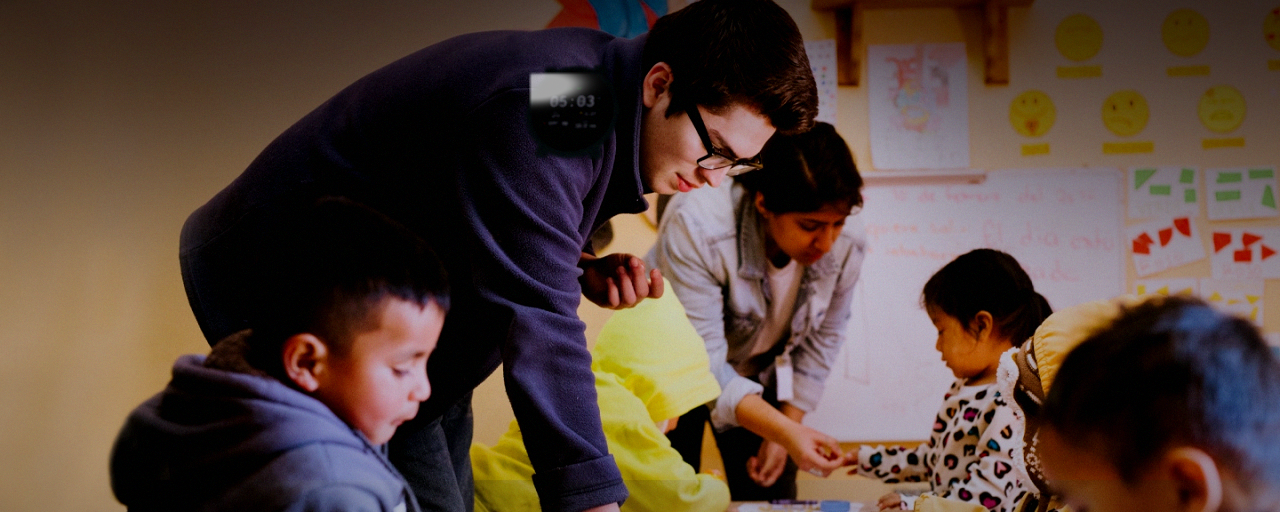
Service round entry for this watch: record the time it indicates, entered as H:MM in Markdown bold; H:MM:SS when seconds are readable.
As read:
**5:03**
